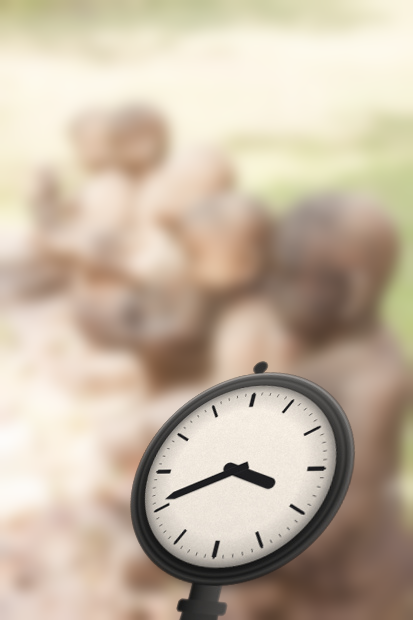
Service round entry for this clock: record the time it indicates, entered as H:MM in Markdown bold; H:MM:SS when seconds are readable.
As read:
**3:41**
